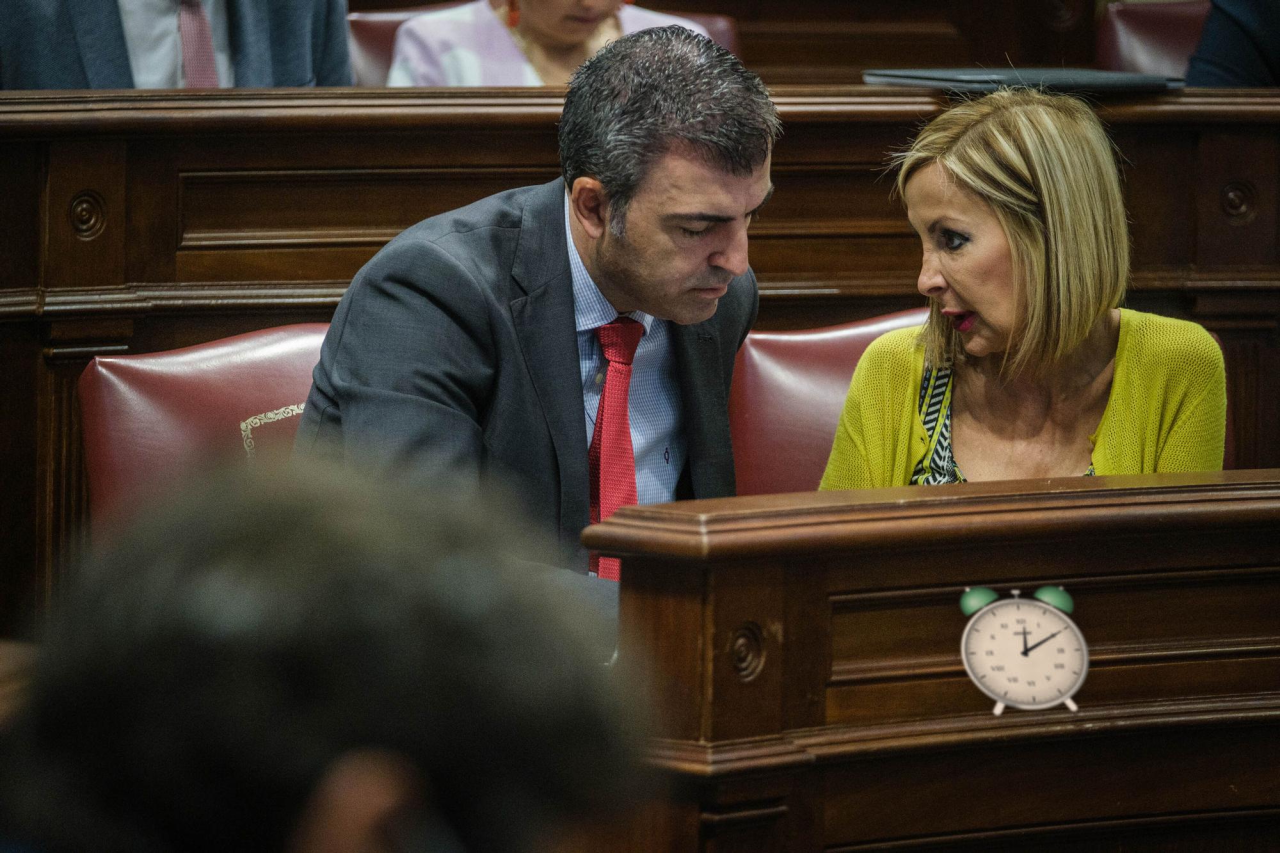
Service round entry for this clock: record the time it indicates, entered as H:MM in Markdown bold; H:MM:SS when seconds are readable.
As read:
**12:10**
